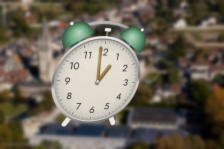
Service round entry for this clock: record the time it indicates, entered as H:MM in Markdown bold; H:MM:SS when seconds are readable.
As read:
**12:59**
